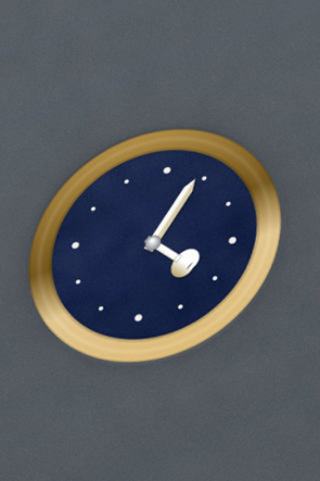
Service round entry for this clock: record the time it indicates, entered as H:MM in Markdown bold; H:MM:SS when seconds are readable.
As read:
**4:04**
